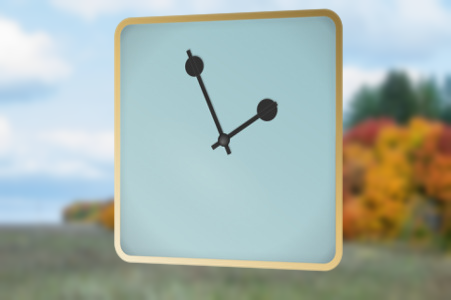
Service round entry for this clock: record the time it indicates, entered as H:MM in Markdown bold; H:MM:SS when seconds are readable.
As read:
**1:56**
